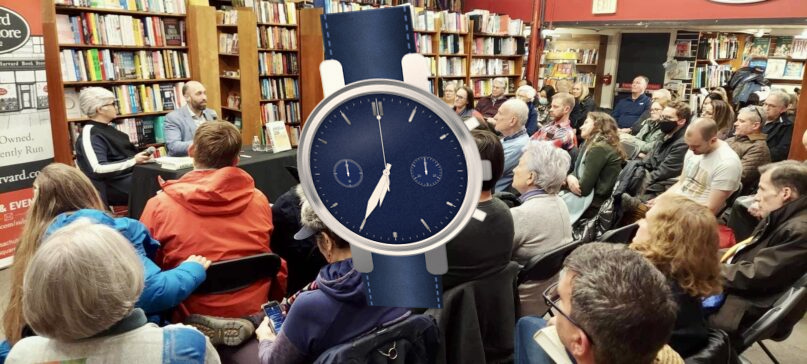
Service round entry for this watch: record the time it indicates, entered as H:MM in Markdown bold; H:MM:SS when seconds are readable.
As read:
**6:35**
